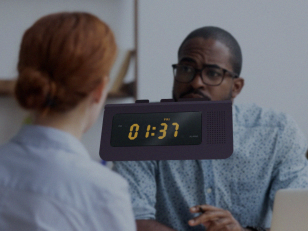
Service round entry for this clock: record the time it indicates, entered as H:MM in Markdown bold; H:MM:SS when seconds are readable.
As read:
**1:37**
